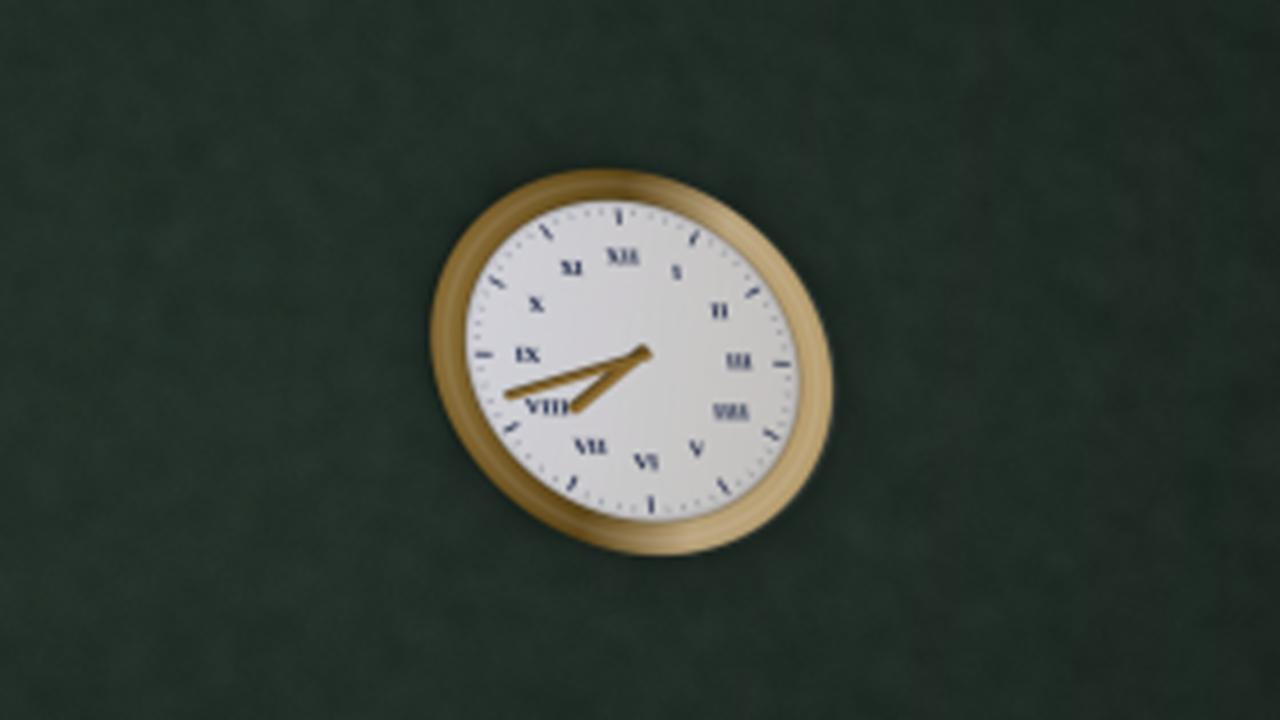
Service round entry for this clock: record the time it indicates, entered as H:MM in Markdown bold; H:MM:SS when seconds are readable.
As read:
**7:42**
